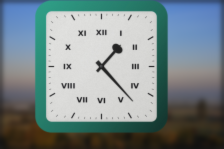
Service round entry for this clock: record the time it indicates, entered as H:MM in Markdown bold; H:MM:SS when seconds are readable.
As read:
**1:23**
